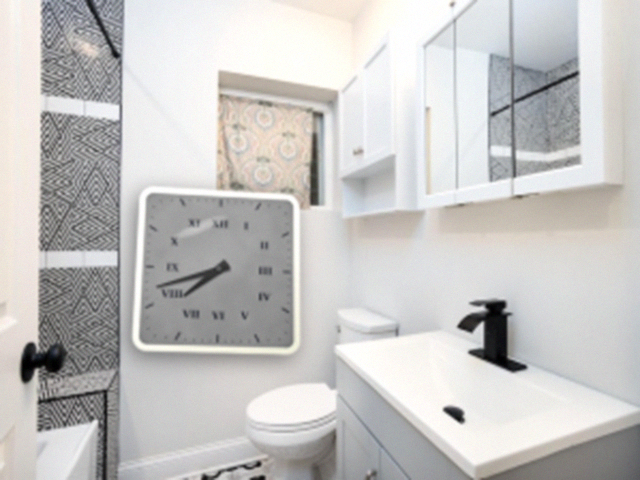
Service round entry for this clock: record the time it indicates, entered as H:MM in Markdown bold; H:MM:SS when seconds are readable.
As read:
**7:42**
